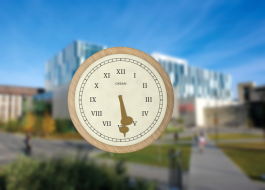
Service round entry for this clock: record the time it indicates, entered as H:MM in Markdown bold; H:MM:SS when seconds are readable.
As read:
**5:29**
